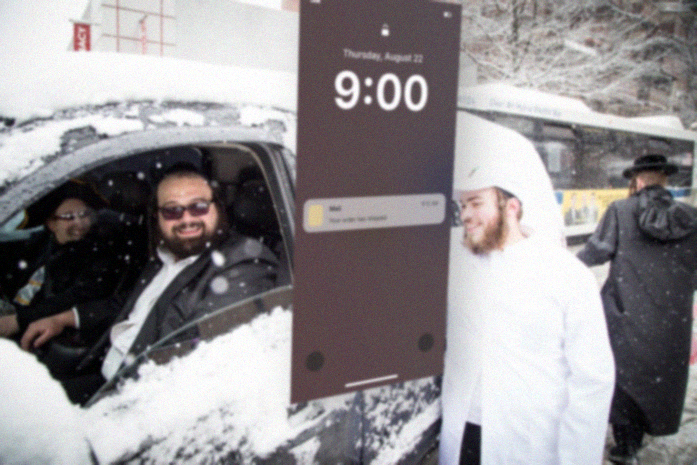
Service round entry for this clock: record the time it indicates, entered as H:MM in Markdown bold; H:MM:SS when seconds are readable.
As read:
**9:00**
